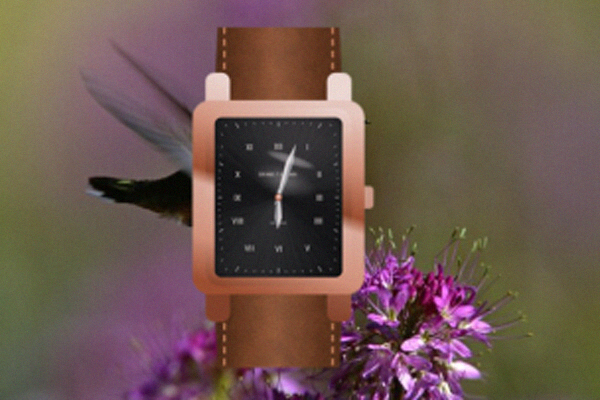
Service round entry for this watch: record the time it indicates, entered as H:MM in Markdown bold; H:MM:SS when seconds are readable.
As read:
**6:03**
